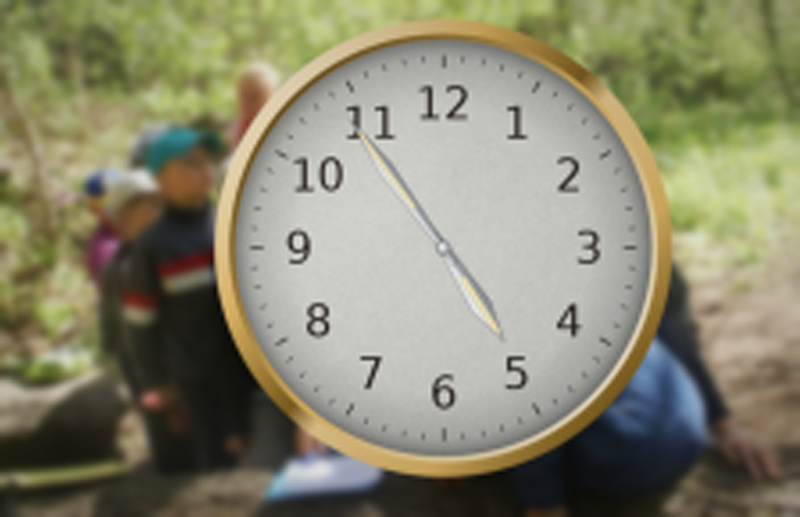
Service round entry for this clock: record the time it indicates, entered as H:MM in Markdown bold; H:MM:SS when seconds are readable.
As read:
**4:54**
